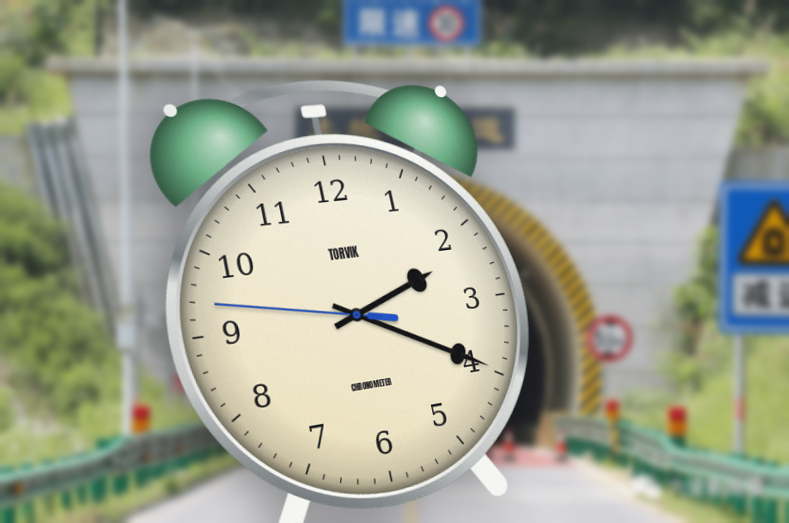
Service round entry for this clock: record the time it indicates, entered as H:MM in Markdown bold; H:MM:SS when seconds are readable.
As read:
**2:19:47**
